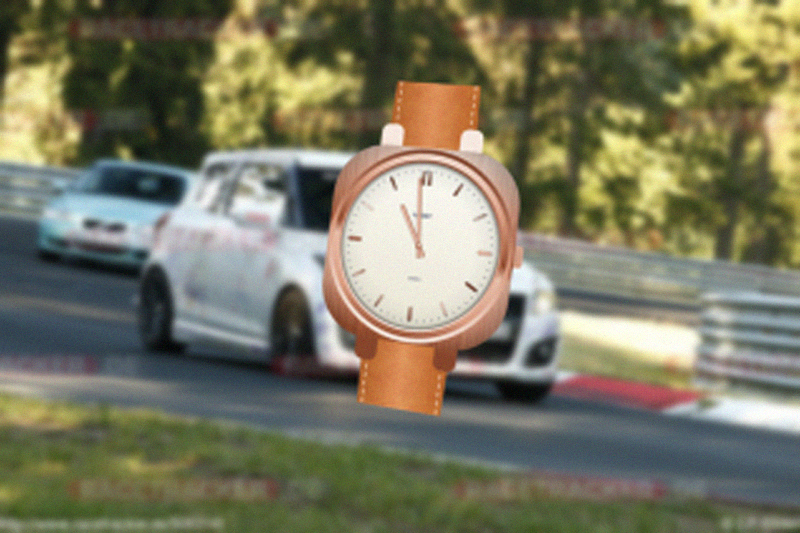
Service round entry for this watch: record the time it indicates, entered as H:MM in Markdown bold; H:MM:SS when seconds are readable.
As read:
**10:59**
